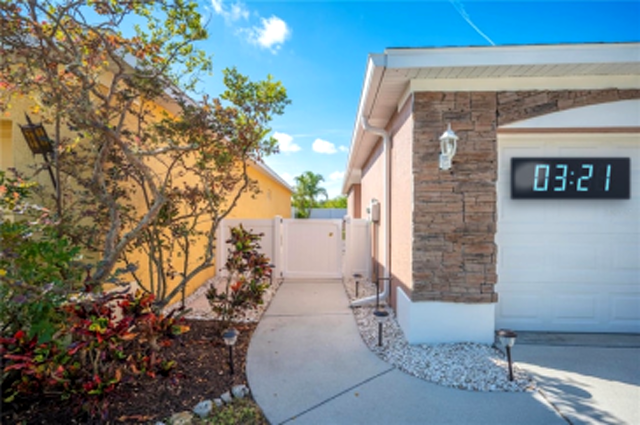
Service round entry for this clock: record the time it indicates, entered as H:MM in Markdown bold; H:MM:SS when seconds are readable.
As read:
**3:21**
